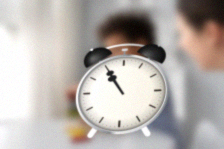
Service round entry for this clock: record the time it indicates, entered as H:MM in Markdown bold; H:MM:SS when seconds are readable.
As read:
**10:55**
